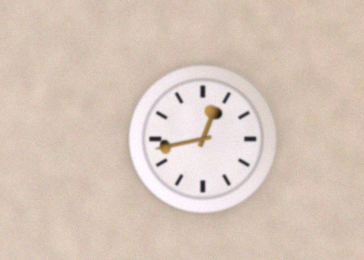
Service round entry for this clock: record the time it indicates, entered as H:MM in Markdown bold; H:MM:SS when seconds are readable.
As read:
**12:43**
